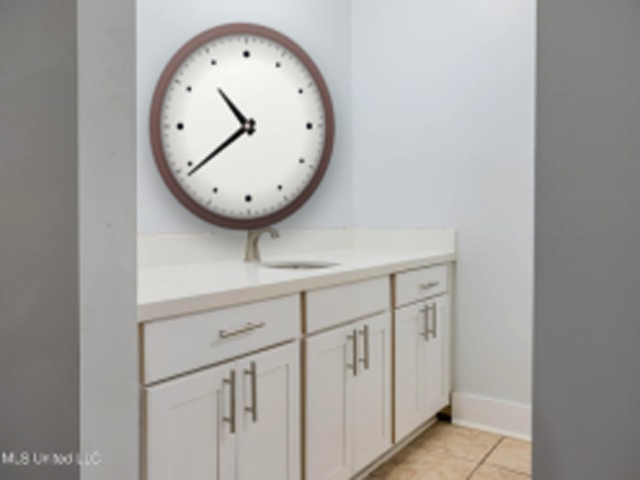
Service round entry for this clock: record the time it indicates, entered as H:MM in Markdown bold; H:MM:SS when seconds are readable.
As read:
**10:39**
